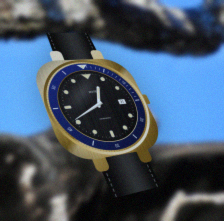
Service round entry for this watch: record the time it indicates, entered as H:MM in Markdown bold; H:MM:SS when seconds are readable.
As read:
**12:41**
